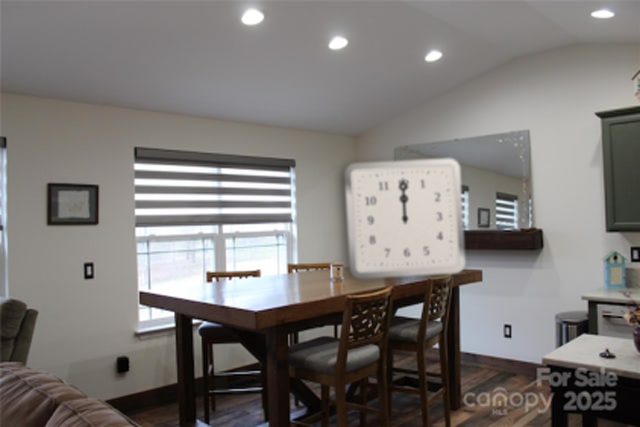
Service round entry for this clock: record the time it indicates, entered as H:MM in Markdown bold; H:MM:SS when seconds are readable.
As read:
**12:00**
